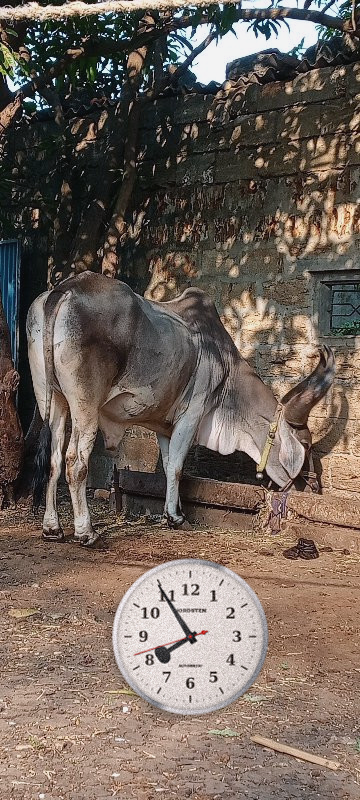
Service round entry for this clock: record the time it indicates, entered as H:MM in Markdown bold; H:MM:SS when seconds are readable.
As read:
**7:54:42**
